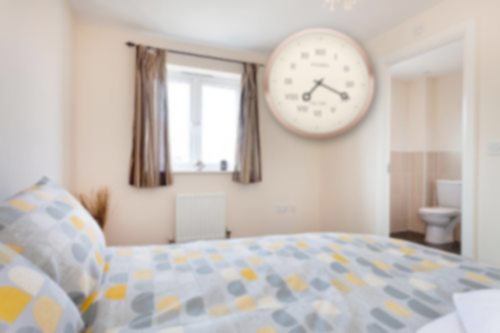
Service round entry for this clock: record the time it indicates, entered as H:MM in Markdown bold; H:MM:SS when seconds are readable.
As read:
**7:19**
